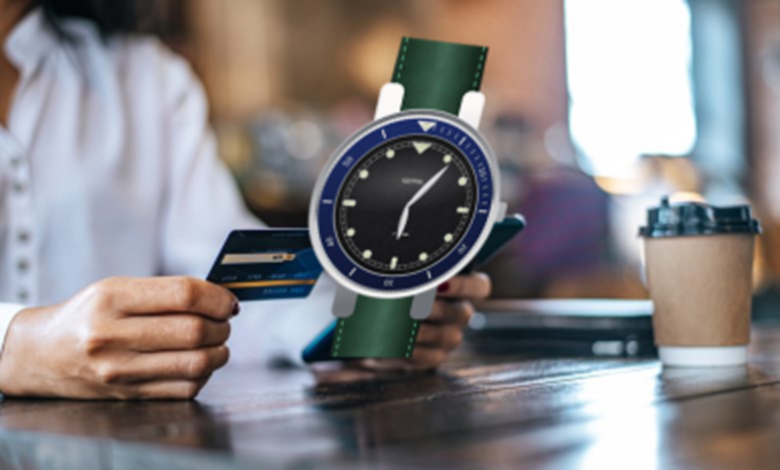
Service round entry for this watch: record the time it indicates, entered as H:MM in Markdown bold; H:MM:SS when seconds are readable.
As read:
**6:06**
